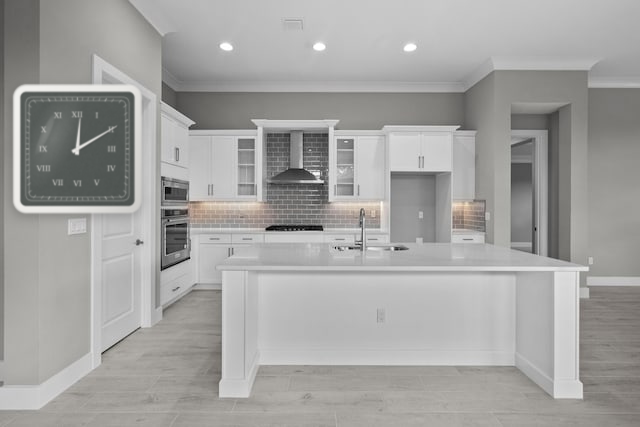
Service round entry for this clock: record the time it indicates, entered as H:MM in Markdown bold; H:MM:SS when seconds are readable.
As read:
**12:10**
